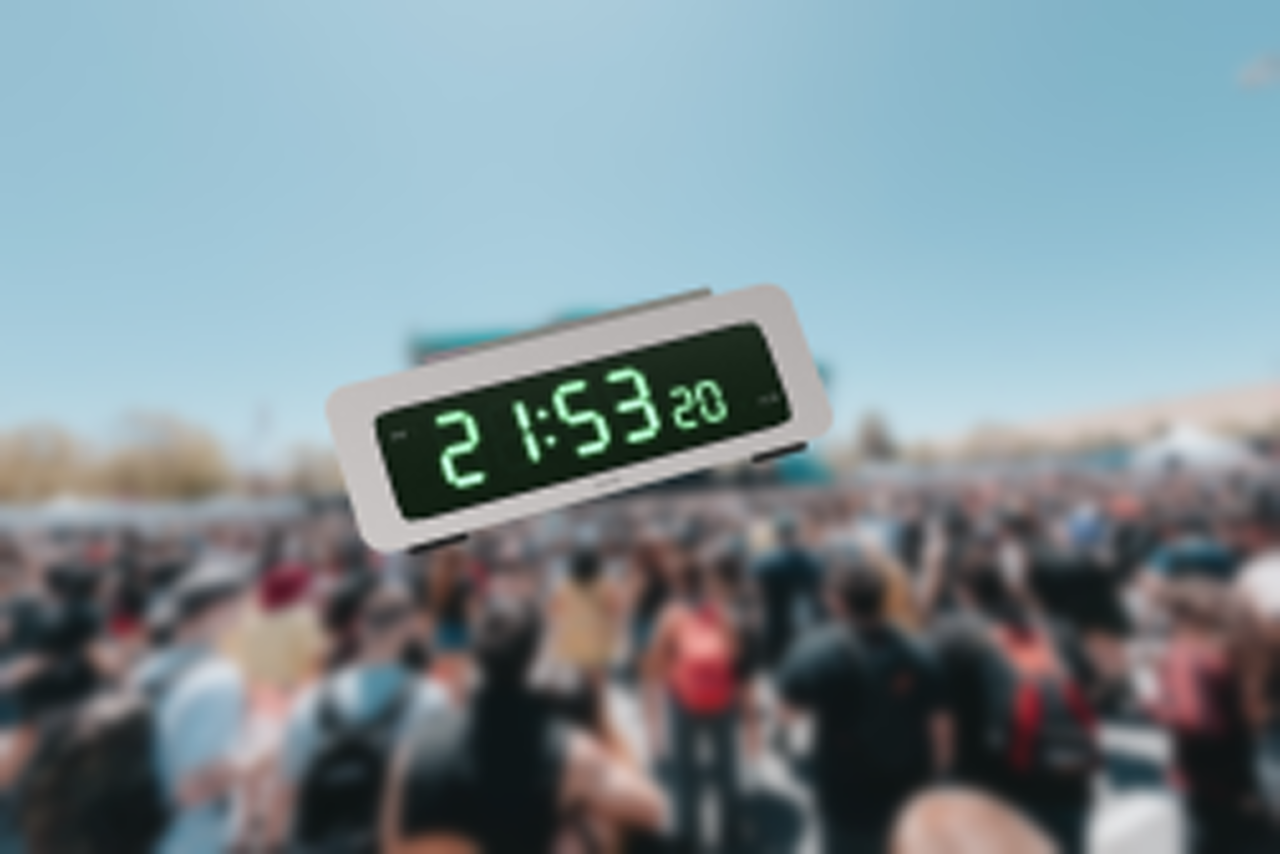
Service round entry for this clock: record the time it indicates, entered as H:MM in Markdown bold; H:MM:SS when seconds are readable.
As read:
**21:53:20**
